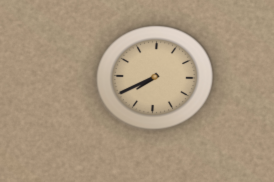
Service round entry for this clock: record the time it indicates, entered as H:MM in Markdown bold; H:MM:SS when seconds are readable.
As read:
**7:40**
